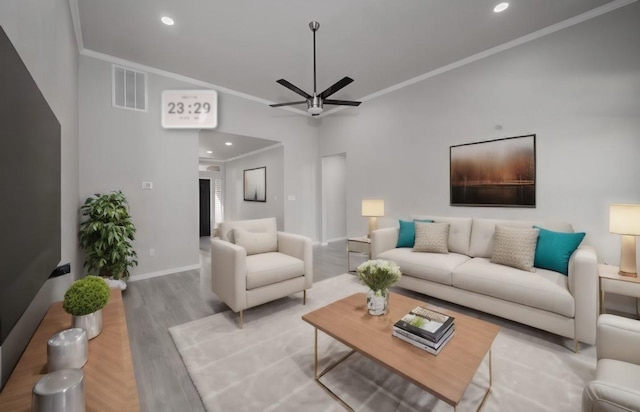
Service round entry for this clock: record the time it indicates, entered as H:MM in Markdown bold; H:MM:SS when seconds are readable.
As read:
**23:29**
